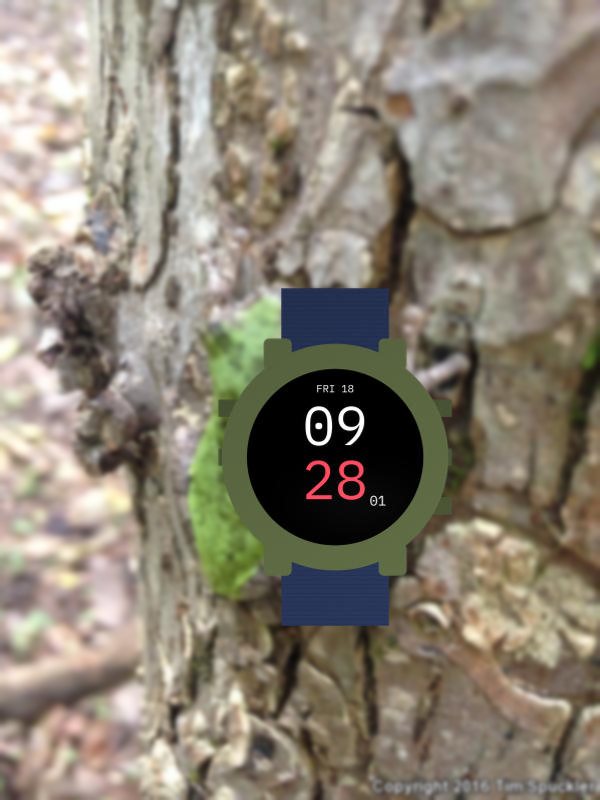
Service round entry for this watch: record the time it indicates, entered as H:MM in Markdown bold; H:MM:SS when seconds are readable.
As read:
**9:28:01**
